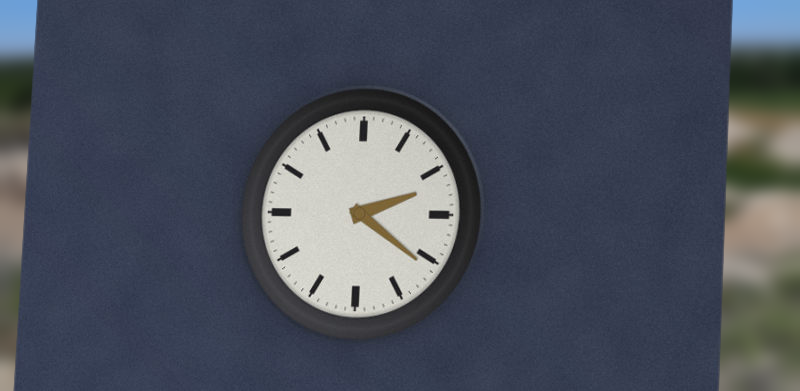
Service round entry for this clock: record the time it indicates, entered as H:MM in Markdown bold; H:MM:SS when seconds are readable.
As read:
**2:21**
